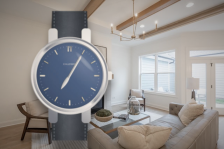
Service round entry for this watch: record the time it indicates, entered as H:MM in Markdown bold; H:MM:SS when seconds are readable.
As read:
**7:05**
